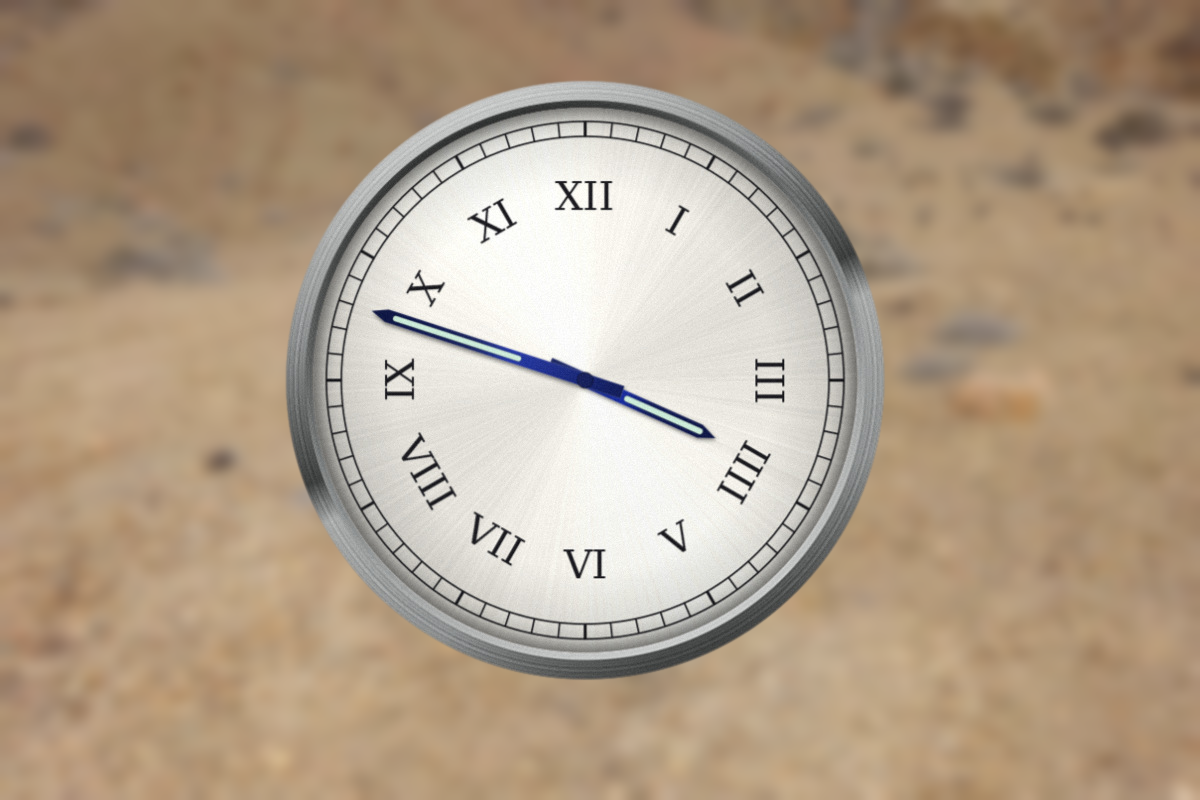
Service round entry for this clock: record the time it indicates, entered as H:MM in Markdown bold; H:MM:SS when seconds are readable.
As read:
**3:48**
